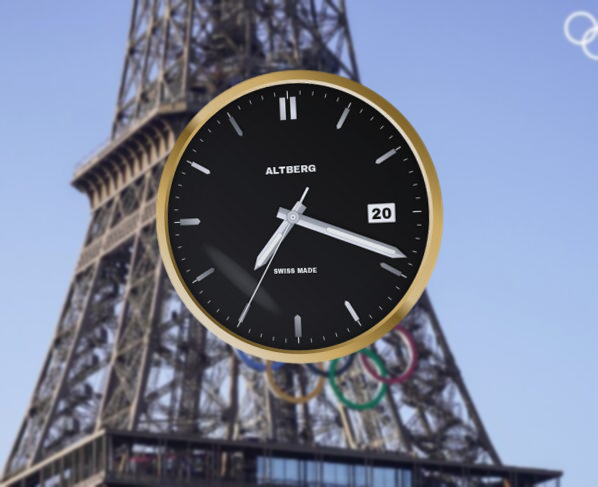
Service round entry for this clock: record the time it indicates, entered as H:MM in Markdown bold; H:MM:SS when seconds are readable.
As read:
**7:18:35**
